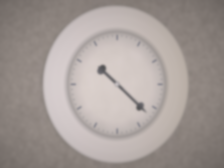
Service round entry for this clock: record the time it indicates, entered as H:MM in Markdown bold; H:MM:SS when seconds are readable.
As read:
**10:22**
